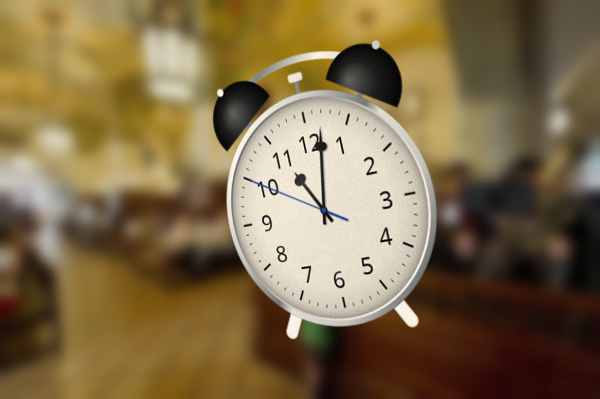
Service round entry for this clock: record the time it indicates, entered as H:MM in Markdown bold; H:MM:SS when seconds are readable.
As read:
**11:01:50**
